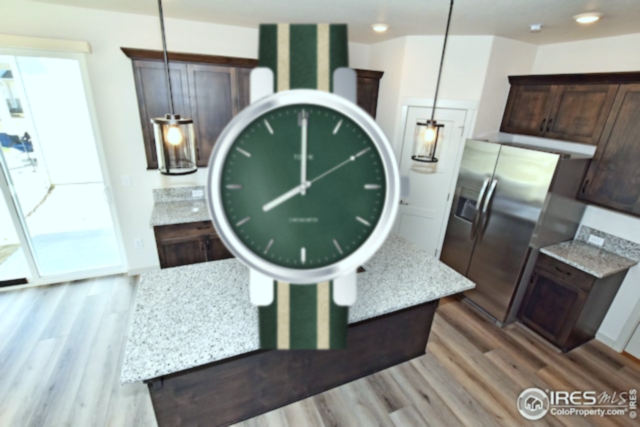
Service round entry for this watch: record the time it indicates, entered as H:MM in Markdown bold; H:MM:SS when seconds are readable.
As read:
**8:00:10**
